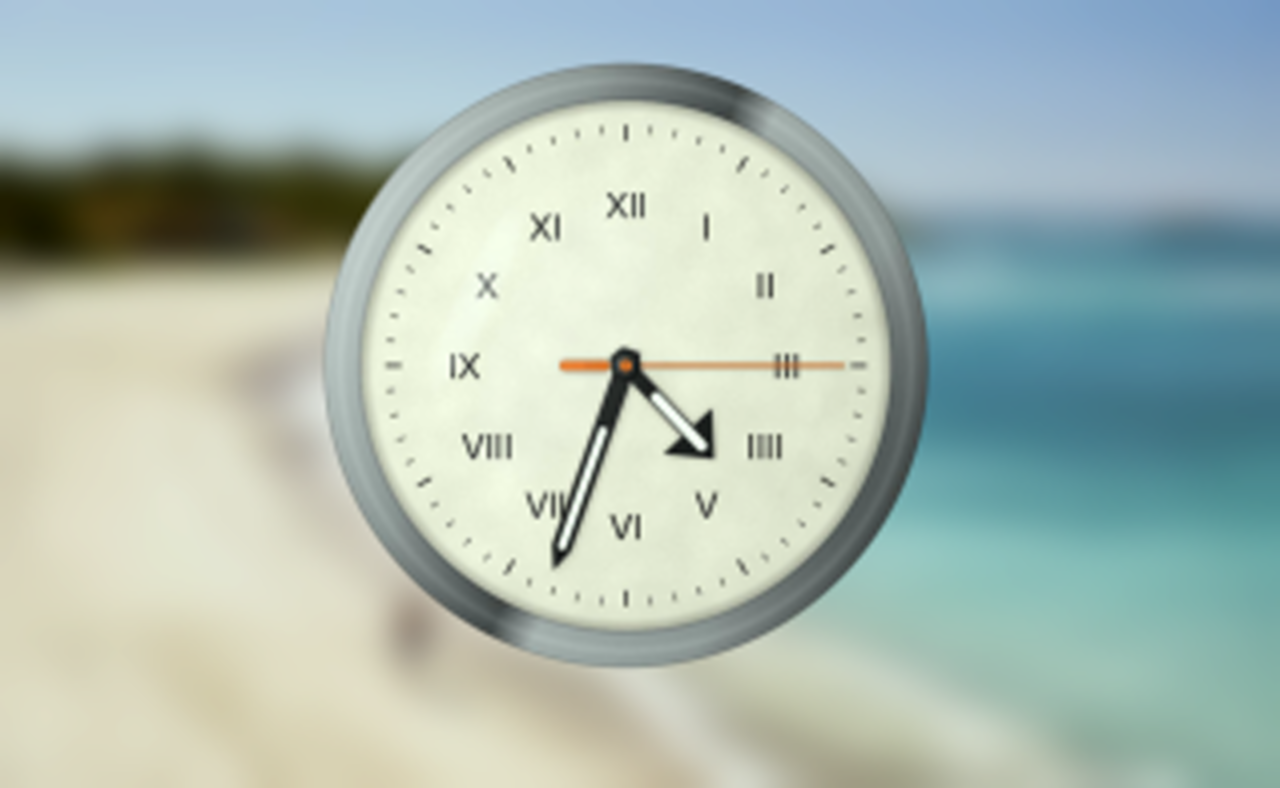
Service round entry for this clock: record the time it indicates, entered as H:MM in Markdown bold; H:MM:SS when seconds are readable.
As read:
**4:33:15**
